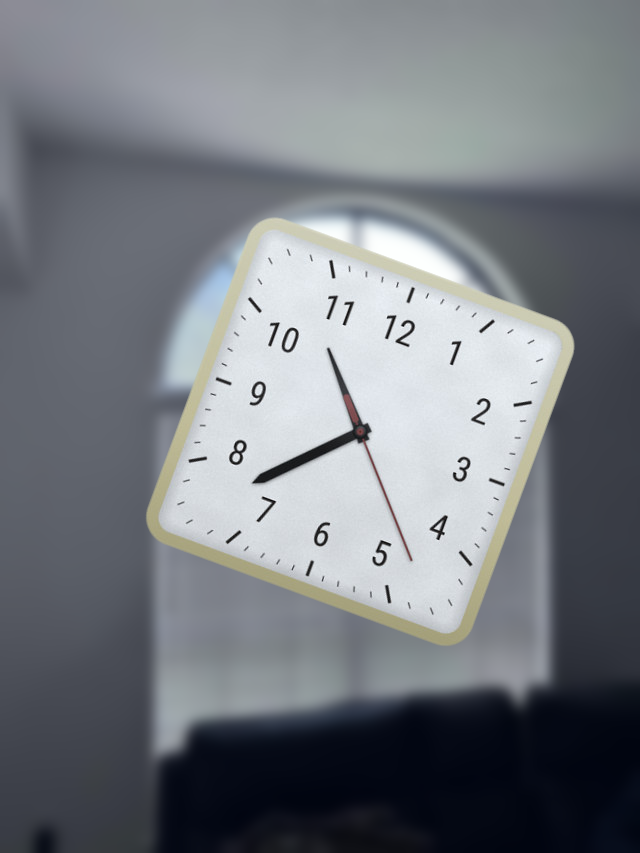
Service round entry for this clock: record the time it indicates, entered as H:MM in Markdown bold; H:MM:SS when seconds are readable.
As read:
**10:37:23**
